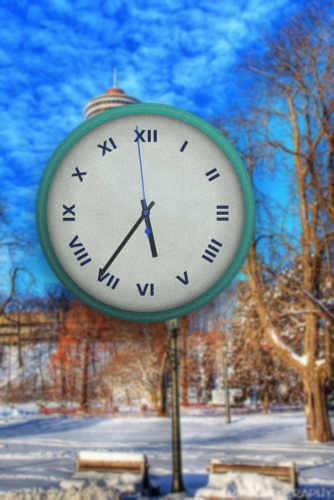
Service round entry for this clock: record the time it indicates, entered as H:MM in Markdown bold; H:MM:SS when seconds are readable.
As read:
**5:35:59**
